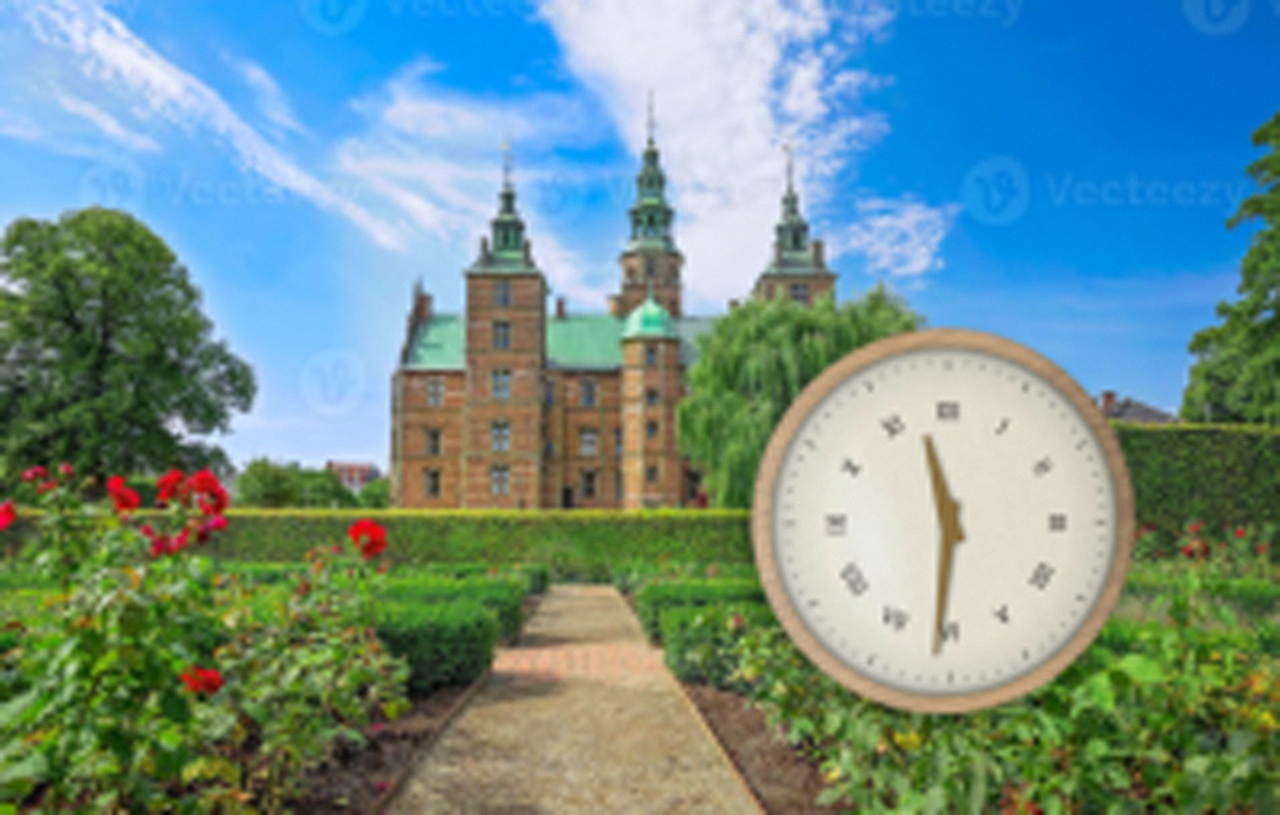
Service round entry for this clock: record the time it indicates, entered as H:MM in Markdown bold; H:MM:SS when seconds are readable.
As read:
**11:31**
